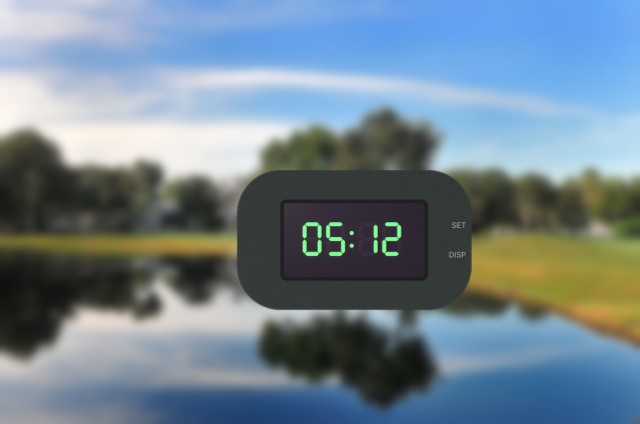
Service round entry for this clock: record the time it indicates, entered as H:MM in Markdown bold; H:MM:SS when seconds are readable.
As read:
**5:12**
